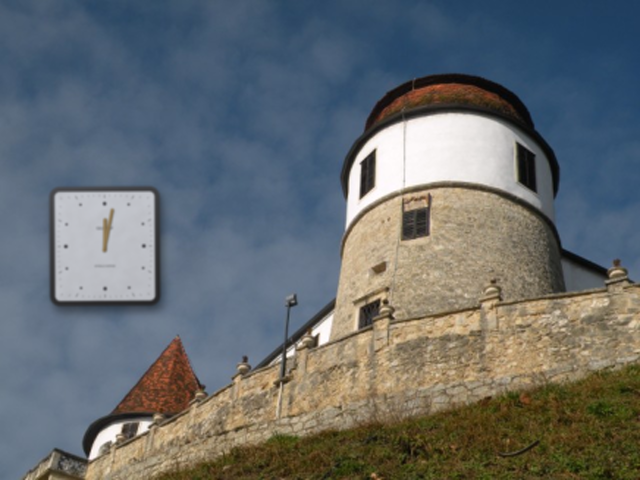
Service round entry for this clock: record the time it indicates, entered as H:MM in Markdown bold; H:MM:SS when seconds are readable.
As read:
**12:02**
